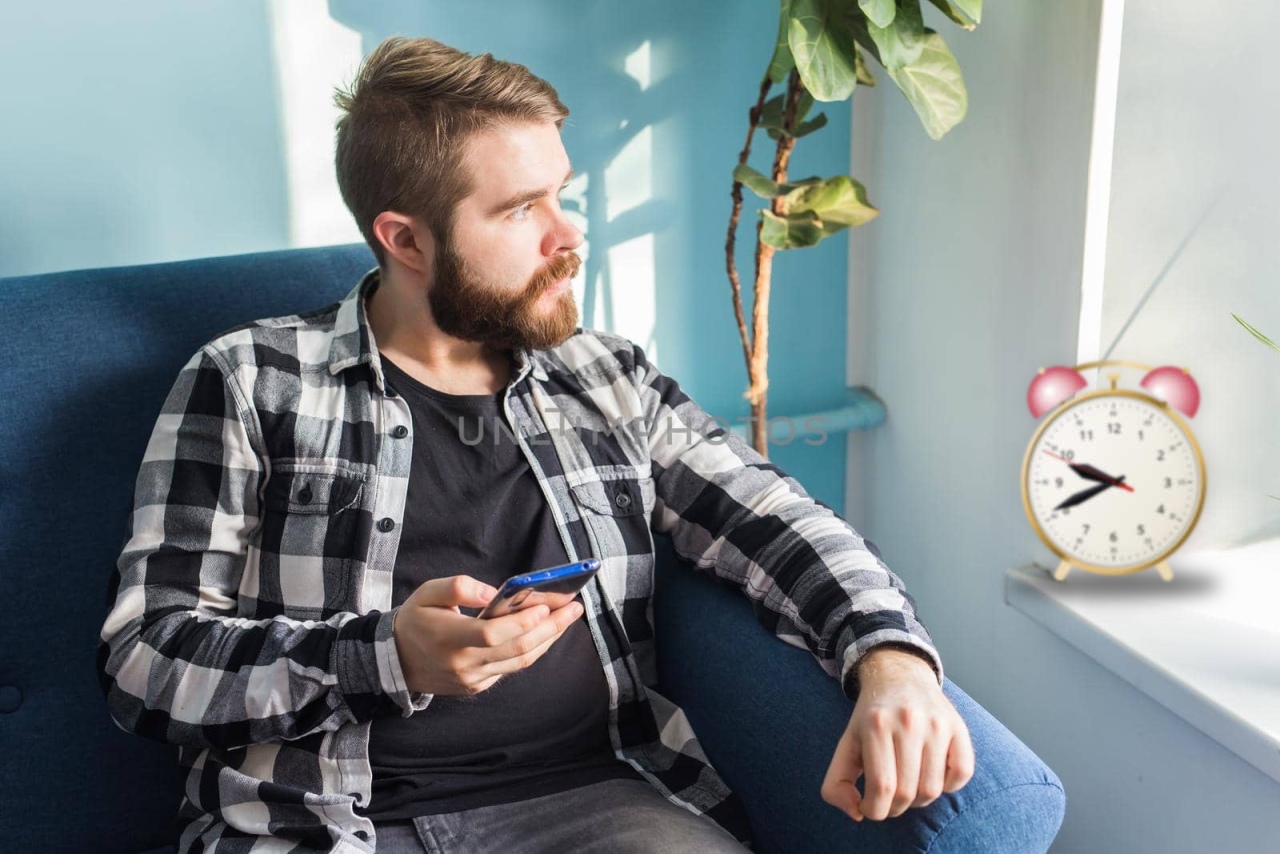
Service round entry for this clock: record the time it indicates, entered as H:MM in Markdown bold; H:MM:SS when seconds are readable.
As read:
**9:40:49**
